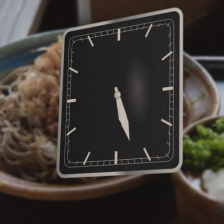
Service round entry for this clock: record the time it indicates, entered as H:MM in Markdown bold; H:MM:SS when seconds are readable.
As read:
**5:27**
